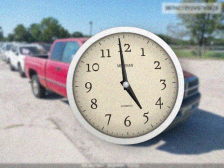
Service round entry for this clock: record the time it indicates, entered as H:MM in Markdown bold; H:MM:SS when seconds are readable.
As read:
**4:59**
